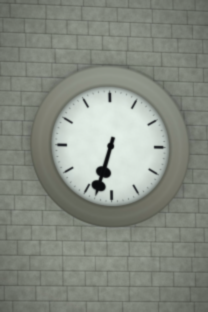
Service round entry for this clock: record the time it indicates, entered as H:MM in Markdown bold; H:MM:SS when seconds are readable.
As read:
**6:33**
